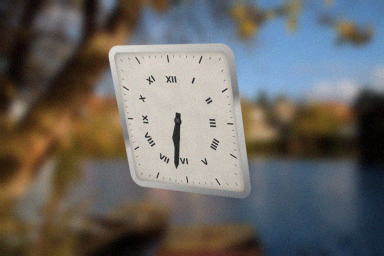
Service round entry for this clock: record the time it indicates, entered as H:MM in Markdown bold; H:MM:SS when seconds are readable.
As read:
**6:32**
